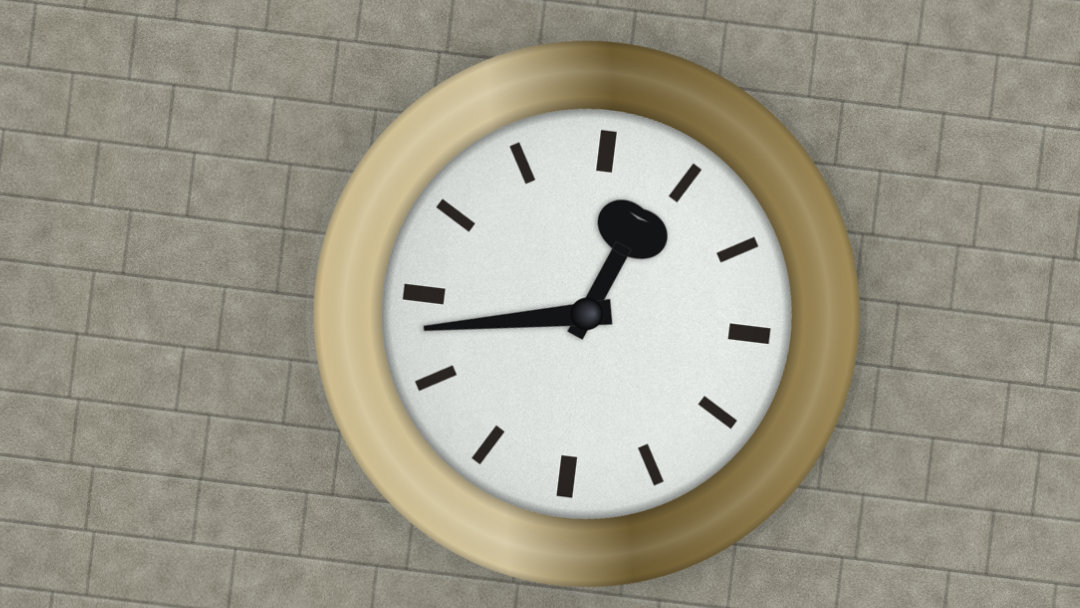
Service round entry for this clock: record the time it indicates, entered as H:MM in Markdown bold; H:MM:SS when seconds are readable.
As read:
**12:43**
